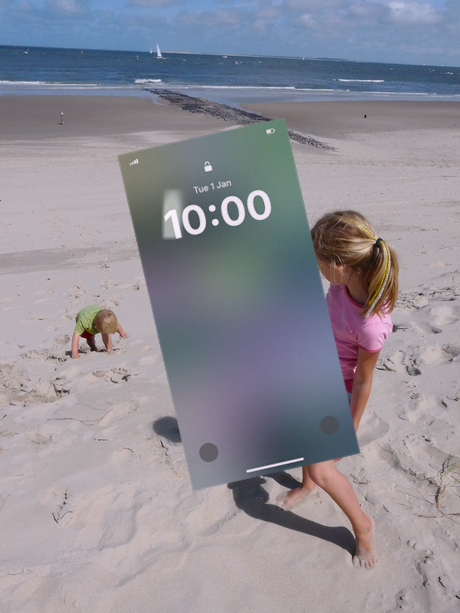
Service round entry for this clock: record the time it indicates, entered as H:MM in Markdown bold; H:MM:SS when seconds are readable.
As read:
**10:00**
